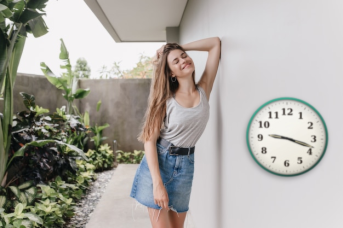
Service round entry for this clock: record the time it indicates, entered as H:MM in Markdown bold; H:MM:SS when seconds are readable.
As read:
**9:18**
